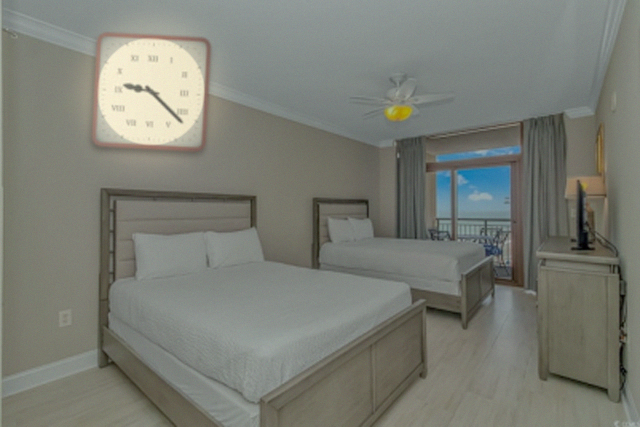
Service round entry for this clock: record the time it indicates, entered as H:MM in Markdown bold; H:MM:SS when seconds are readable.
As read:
**9:22**
